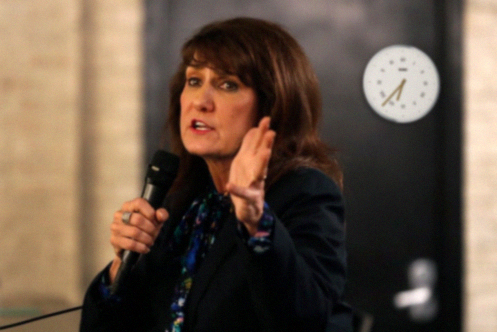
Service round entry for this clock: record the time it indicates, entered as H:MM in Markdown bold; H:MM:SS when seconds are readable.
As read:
**6:37**
